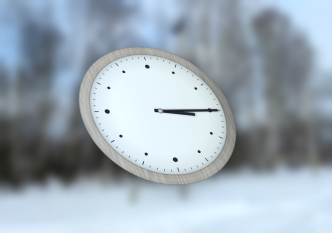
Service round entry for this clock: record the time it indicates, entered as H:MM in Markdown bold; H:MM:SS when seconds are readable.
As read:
**3:15**
